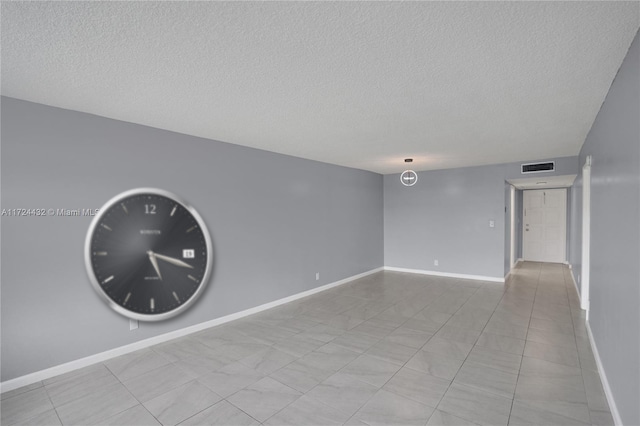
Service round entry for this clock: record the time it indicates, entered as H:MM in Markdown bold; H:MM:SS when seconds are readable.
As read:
**5:18**
